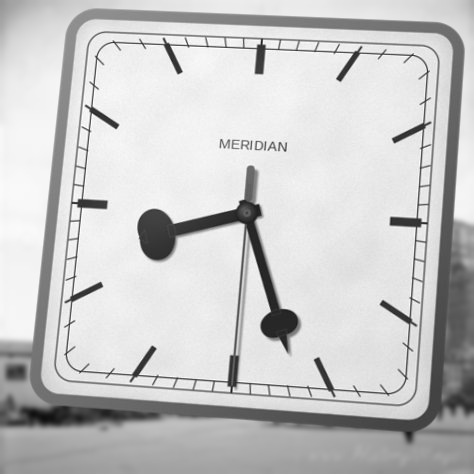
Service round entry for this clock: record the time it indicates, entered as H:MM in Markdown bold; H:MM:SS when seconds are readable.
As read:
**8:26:30**
